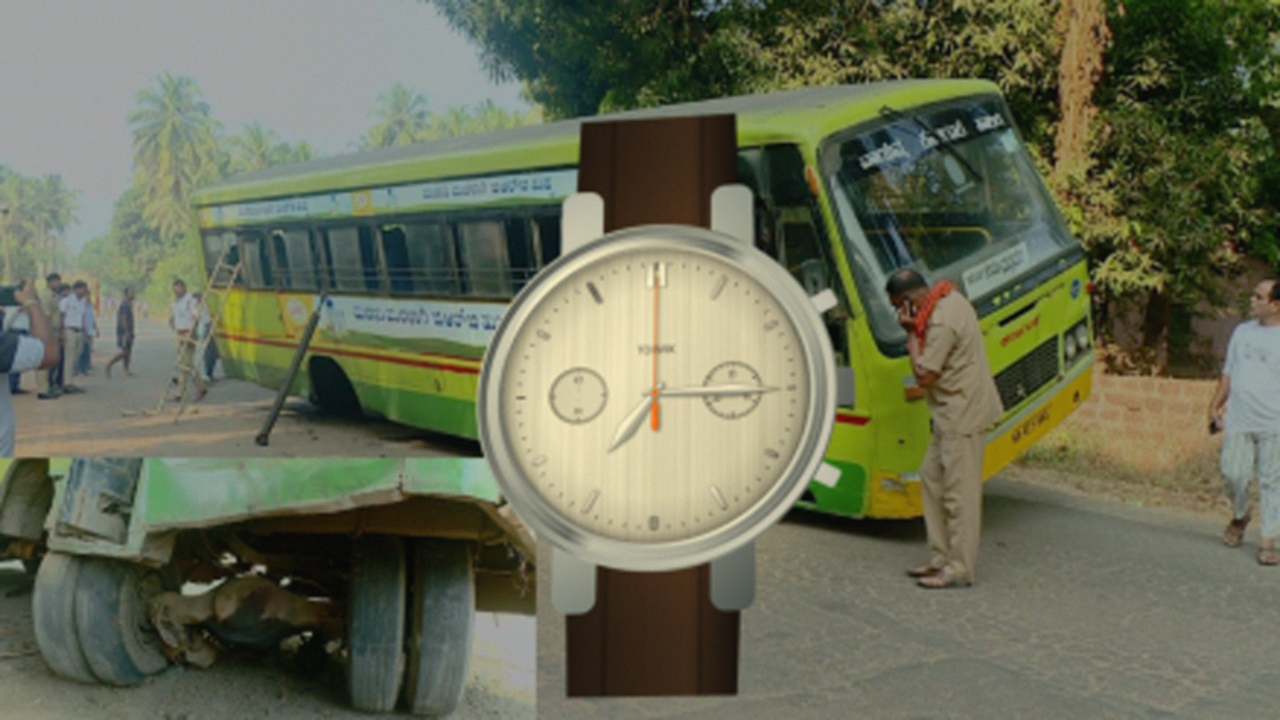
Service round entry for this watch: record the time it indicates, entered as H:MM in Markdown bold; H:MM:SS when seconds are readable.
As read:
**7:15**
